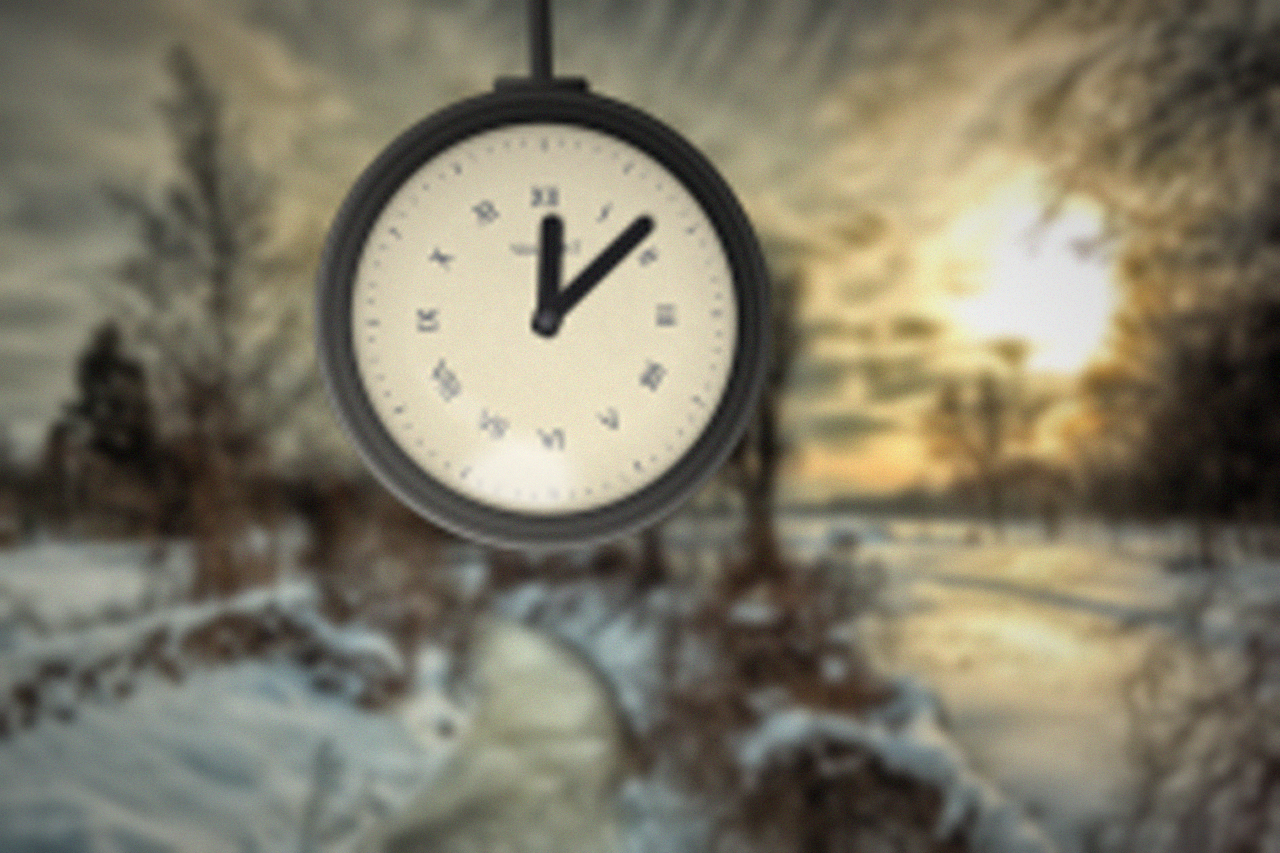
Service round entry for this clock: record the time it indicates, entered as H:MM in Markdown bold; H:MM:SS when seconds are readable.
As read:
**12:08**
